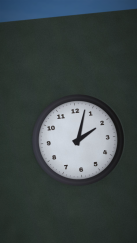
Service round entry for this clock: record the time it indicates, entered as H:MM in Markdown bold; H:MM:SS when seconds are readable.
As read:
**2:03**
